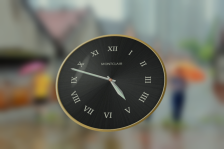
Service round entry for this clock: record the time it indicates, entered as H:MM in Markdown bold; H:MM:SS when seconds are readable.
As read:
**4:48**
